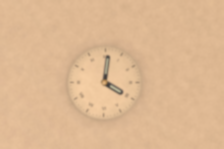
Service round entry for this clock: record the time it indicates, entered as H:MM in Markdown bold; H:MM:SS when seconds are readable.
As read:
**4:01**
